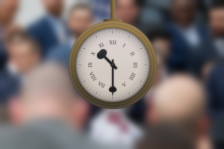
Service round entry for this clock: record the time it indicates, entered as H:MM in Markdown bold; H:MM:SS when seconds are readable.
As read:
**10:30**
